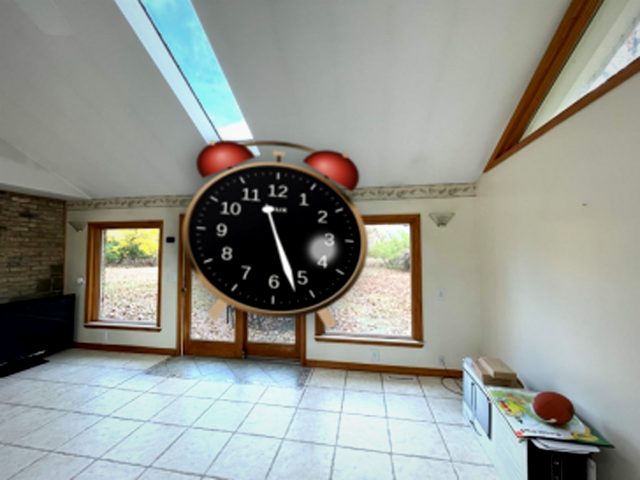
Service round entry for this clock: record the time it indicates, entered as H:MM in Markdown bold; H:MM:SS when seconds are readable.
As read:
**11:27**
